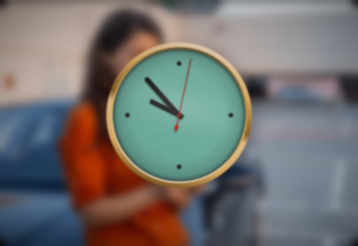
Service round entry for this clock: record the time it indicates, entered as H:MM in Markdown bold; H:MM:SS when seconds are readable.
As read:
**9:53:02**
